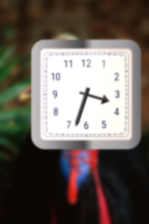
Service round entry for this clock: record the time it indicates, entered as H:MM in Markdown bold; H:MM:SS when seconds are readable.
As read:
**3:33**
